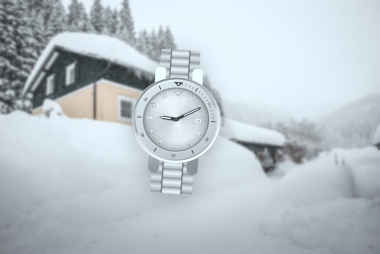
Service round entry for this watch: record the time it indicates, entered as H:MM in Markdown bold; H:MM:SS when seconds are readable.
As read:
**9:10**
